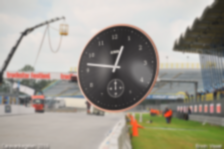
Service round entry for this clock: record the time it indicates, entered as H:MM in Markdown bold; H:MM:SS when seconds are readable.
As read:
**12:47**
